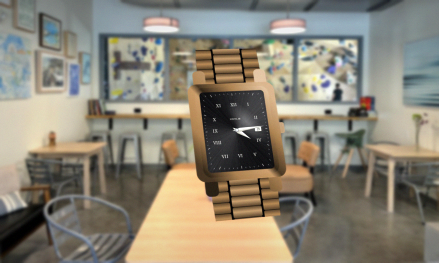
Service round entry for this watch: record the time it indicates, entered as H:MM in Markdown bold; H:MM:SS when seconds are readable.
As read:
**4:14**
